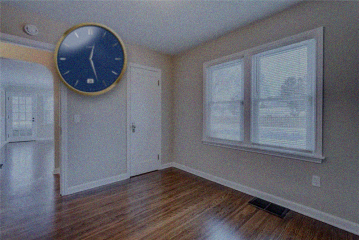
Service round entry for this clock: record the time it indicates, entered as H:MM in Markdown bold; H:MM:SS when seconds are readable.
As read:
**12:27**
